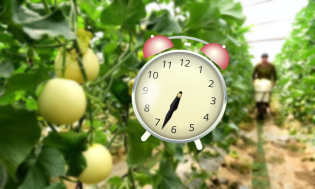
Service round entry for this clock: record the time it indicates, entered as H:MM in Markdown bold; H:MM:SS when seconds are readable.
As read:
**6:33**
